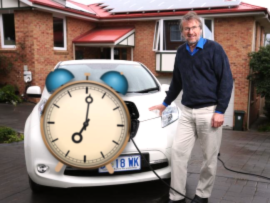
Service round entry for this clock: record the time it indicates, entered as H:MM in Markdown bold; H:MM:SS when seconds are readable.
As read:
**7:01**
